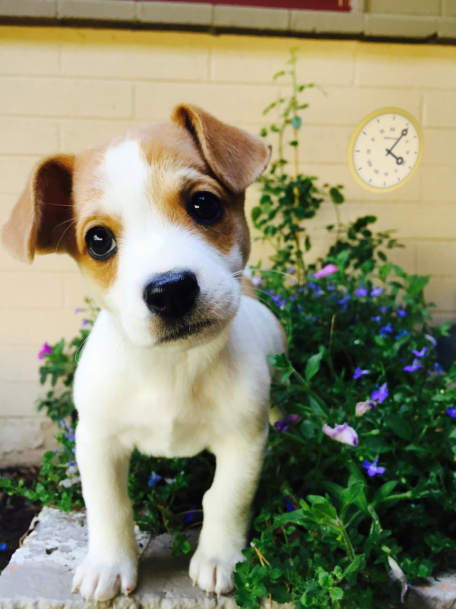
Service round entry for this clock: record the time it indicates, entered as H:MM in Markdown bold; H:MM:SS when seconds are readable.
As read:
**4:06**
